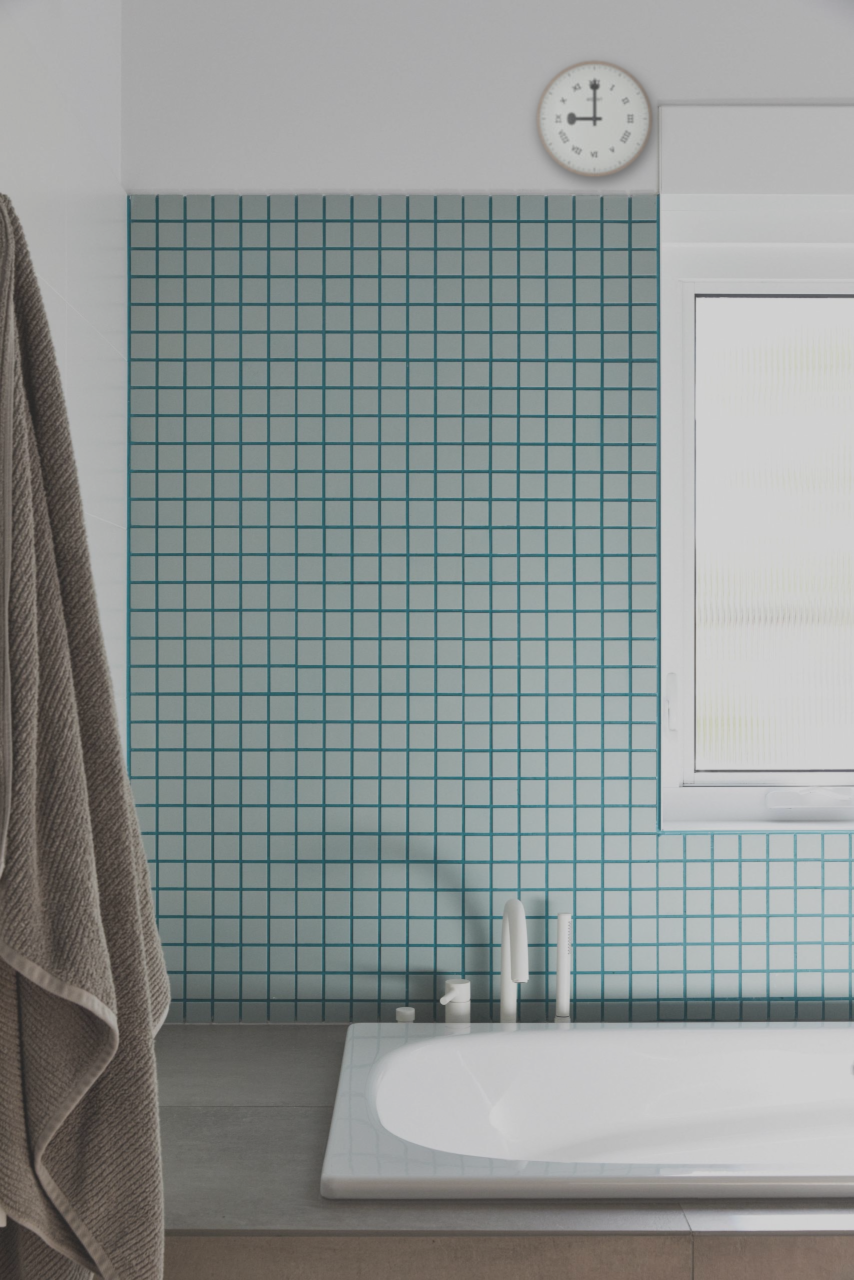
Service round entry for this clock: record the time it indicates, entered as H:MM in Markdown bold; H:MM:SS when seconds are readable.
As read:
**9:00**
